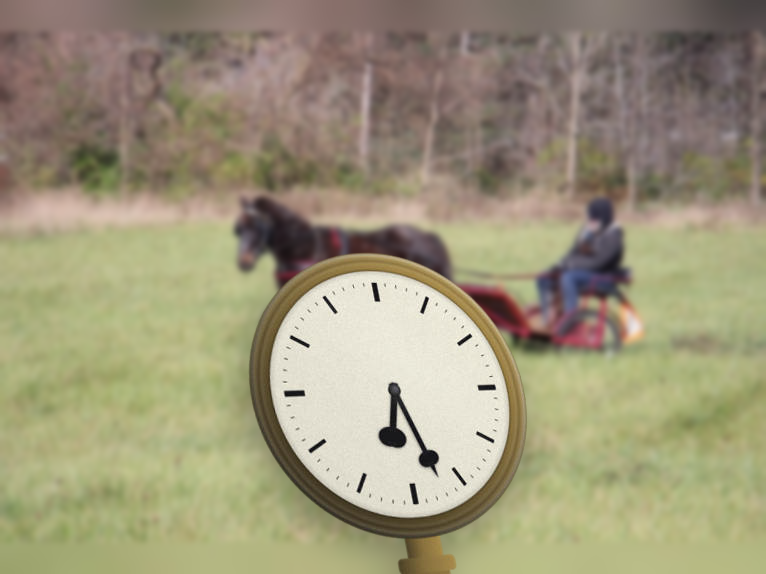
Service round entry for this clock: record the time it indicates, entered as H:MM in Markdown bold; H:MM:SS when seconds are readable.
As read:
**6:27**
